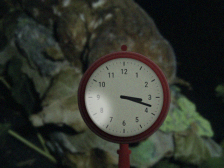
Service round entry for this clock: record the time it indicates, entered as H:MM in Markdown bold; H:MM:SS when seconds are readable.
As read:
**3:18**
